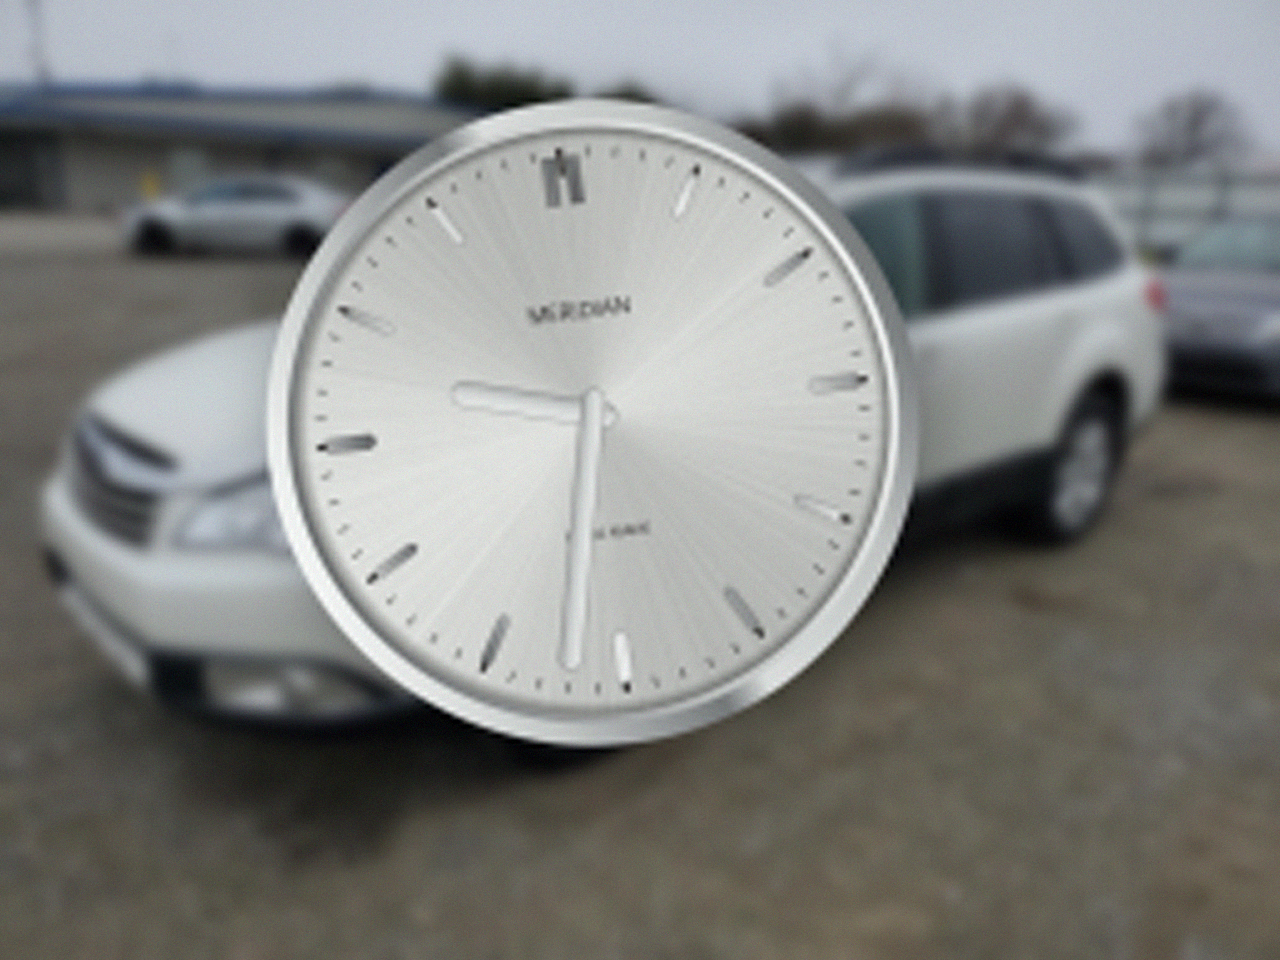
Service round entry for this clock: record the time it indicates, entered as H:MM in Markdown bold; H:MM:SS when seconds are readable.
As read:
**9:32**
